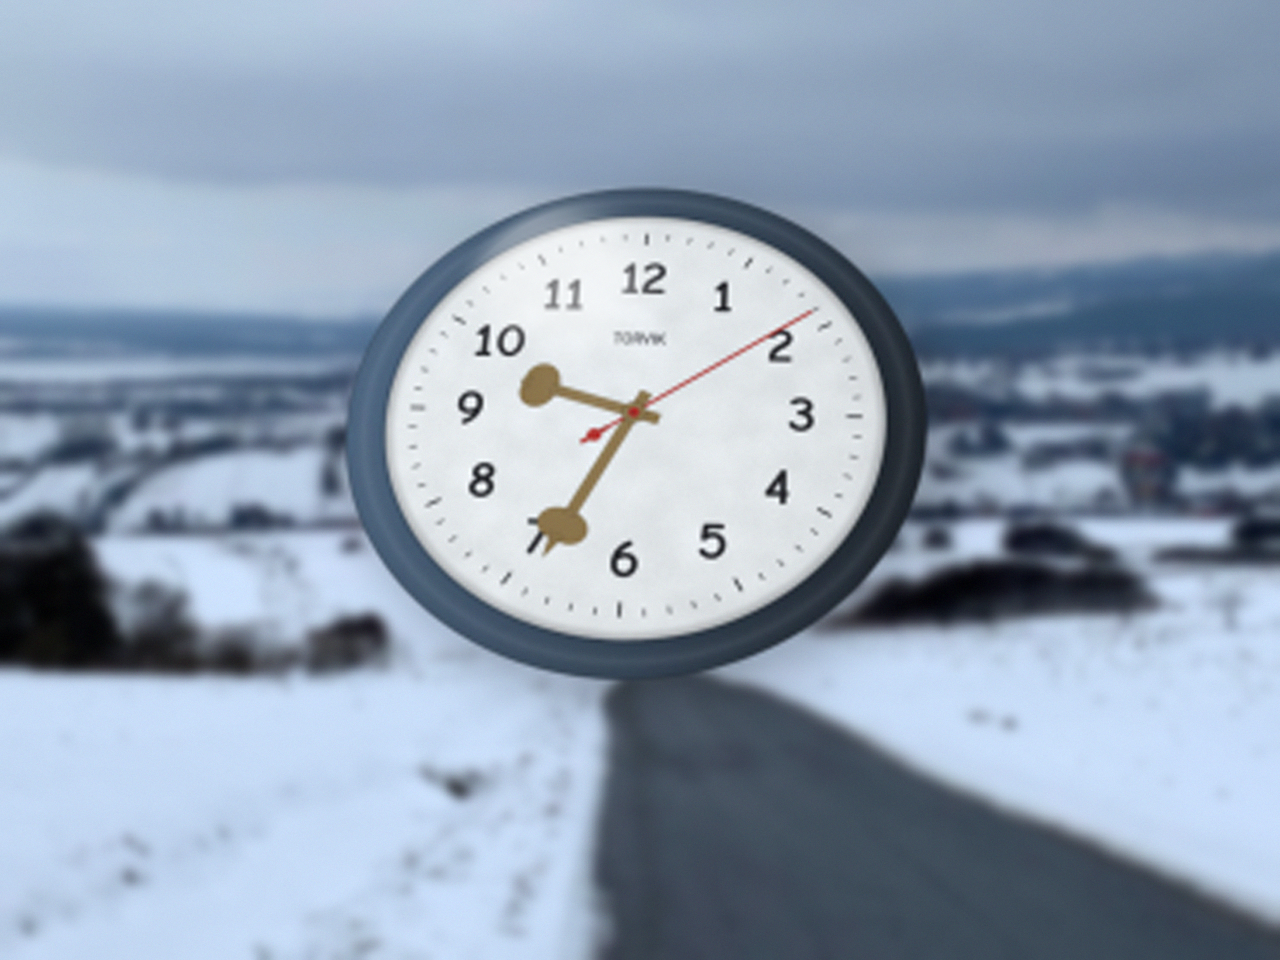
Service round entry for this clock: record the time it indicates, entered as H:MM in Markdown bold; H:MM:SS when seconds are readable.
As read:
**9:34:09**
